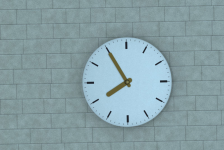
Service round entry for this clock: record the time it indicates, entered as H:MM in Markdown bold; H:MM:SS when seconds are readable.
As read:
**7:55**
